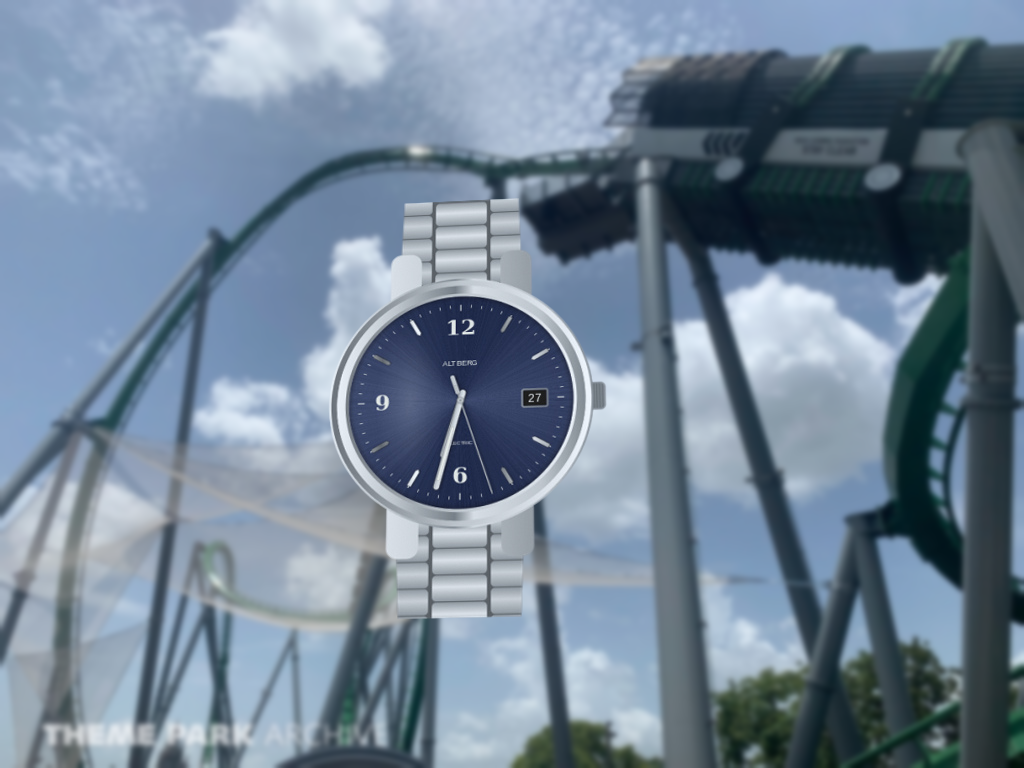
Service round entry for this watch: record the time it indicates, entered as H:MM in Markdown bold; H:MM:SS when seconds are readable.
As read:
**6:32:27**
